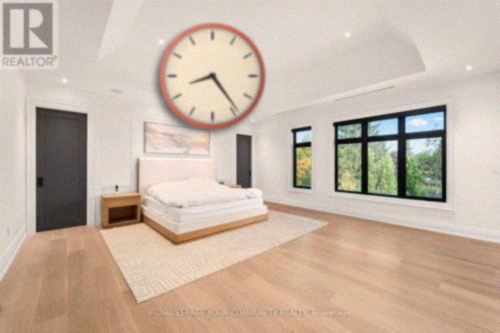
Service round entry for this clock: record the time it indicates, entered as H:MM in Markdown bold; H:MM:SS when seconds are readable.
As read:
**8:24**
